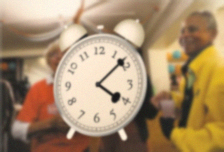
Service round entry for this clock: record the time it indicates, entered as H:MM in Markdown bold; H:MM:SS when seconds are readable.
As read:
**4:08**
